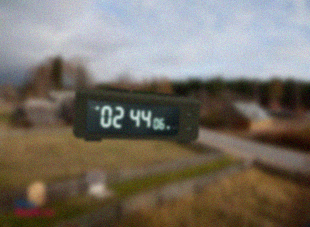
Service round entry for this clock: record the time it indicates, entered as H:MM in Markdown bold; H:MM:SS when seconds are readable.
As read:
**2:44**
